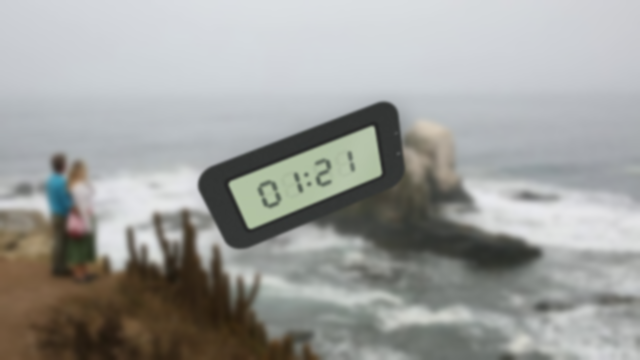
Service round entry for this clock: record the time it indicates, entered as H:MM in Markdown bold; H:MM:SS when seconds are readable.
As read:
**1:21**
